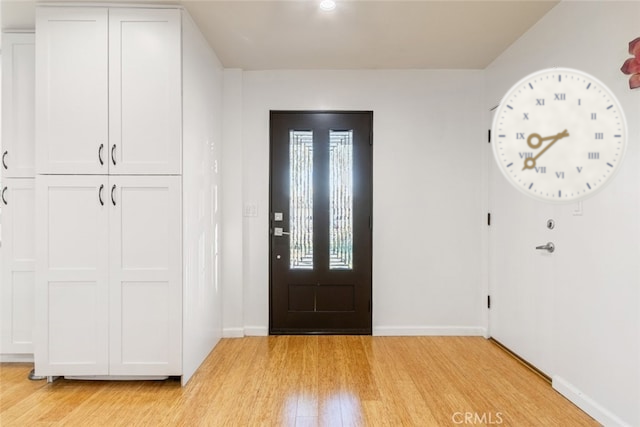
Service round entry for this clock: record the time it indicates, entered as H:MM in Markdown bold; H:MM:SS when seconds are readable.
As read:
**8:38**
